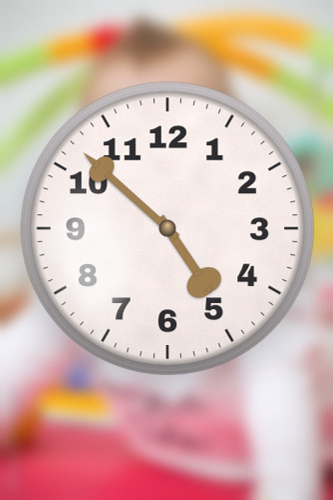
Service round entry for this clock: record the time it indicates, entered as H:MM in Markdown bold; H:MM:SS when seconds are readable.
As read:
**4:52**
